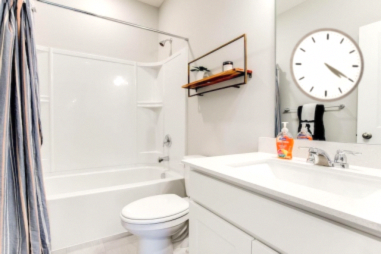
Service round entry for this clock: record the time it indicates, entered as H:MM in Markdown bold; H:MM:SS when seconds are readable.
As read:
**4:20**
